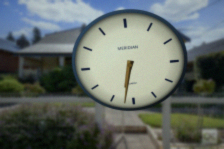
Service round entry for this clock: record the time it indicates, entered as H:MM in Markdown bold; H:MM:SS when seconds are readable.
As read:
**6:32**
